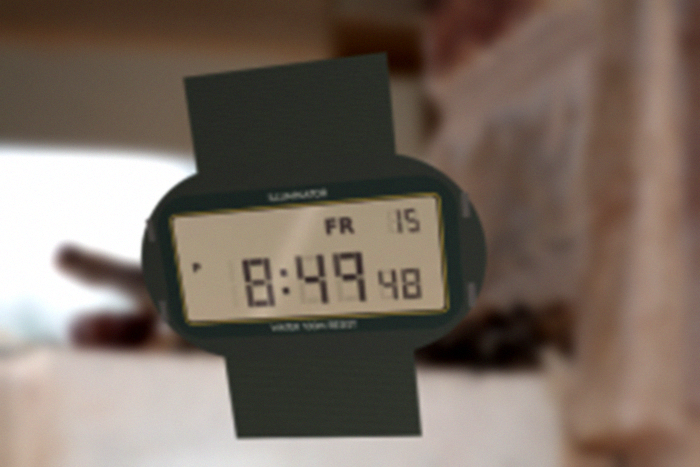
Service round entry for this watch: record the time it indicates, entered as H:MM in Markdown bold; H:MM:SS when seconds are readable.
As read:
**8:49:48**
